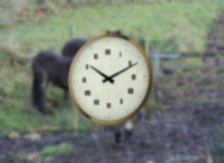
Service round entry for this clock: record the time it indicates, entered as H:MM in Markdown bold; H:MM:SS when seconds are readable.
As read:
**10:11**
